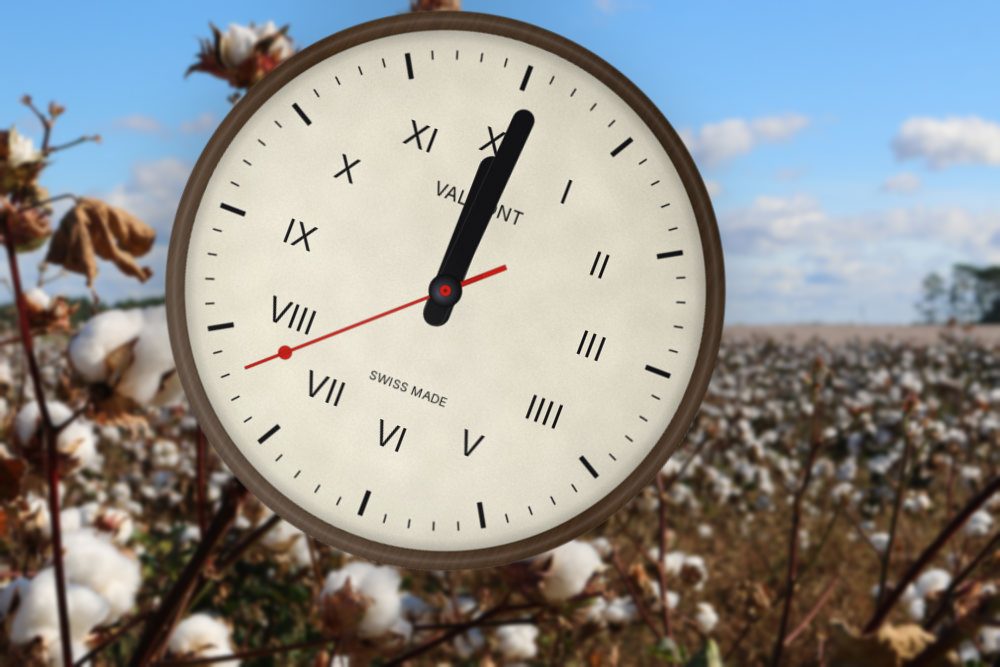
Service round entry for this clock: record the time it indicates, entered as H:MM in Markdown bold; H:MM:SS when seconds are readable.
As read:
**12:00:38**
